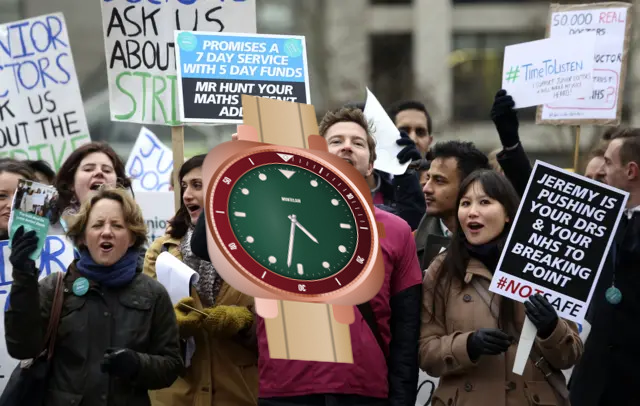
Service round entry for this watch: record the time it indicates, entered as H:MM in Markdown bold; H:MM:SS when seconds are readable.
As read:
**4:32**
